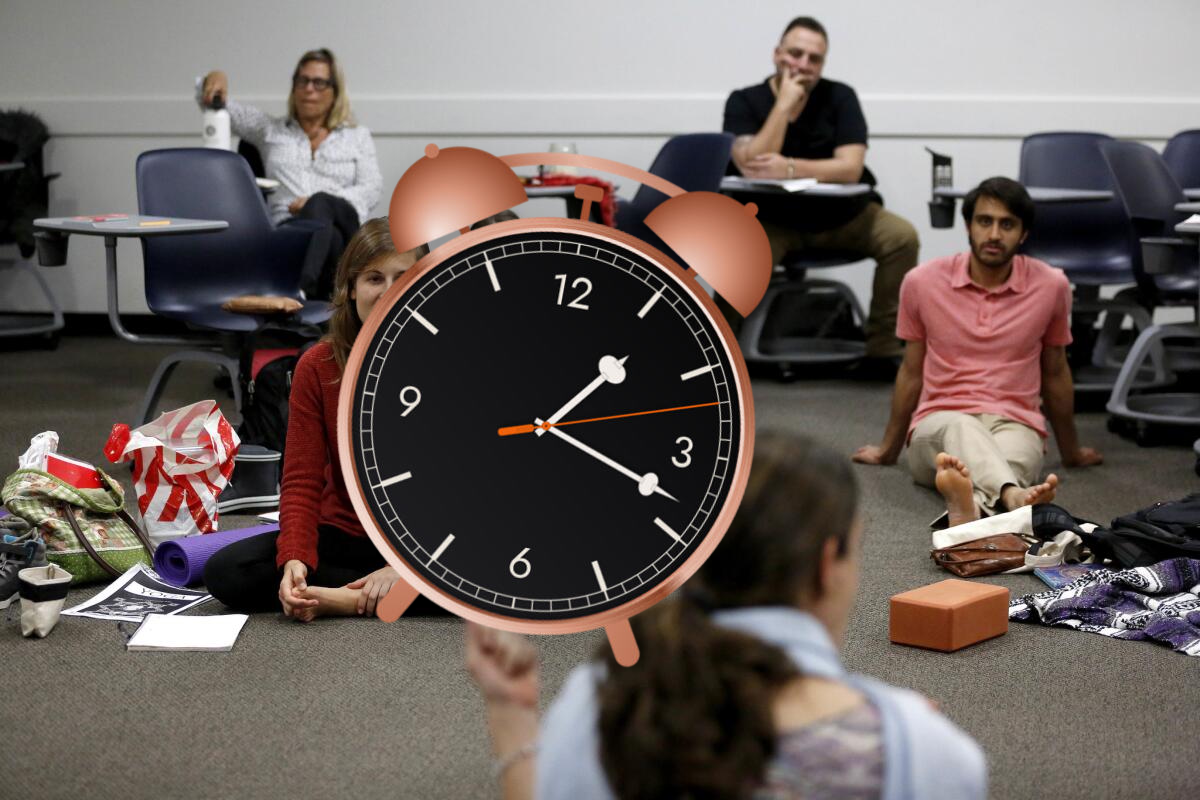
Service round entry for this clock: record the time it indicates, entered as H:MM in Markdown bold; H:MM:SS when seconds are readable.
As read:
**1:18:12**
